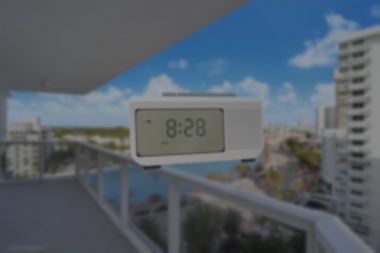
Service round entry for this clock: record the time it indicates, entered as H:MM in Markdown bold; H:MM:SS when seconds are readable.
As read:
**8:28**
